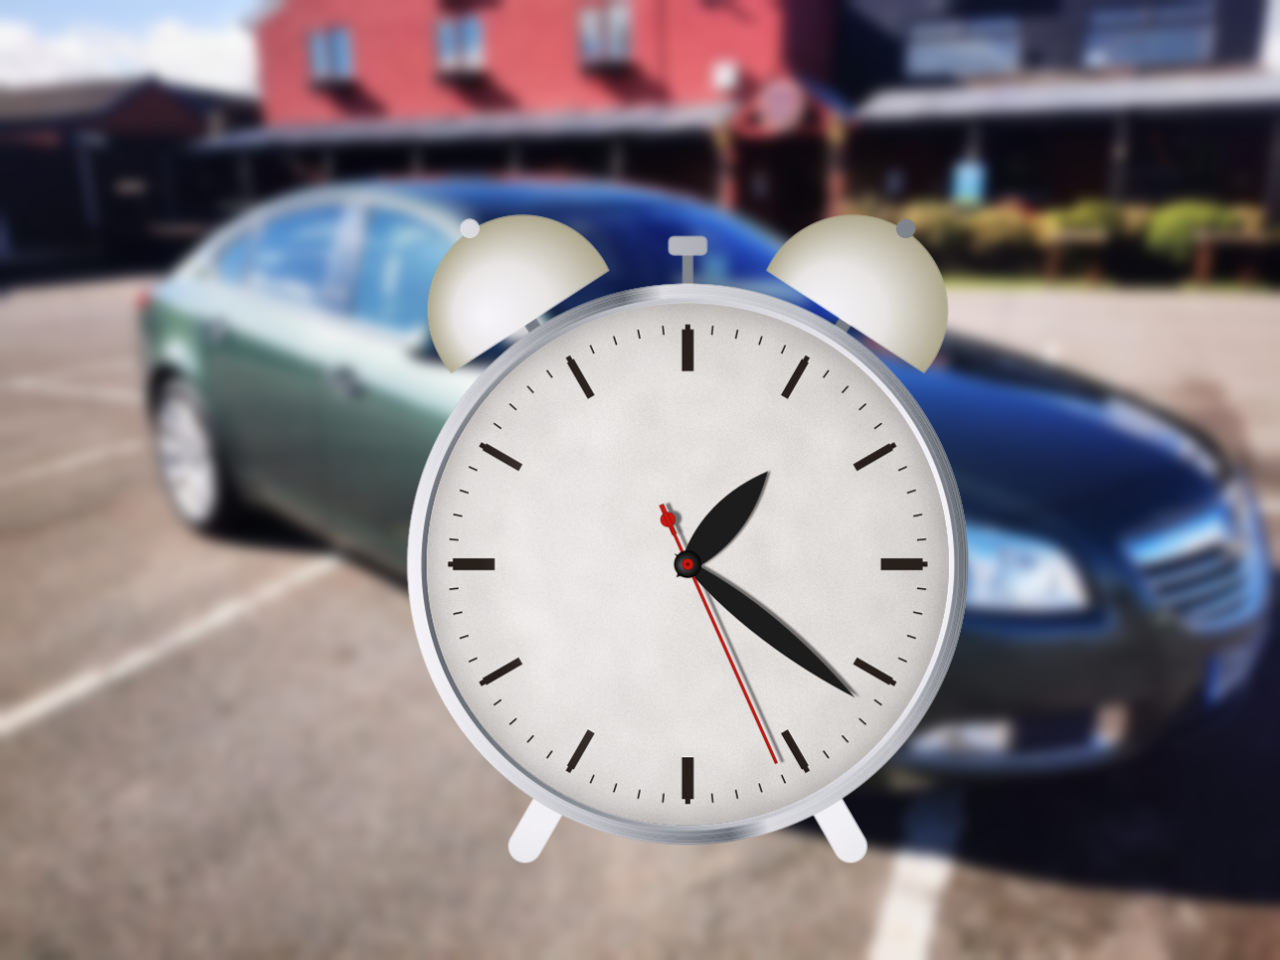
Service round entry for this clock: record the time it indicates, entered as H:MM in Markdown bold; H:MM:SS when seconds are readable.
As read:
**1:21:26**
